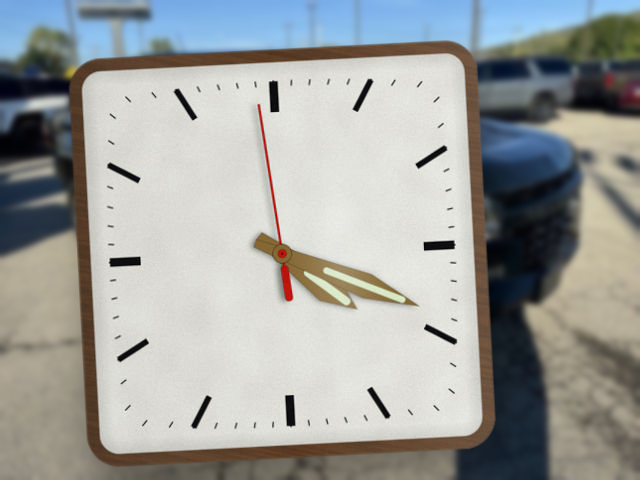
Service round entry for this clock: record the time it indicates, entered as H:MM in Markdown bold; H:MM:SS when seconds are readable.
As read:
**4:18:59**
